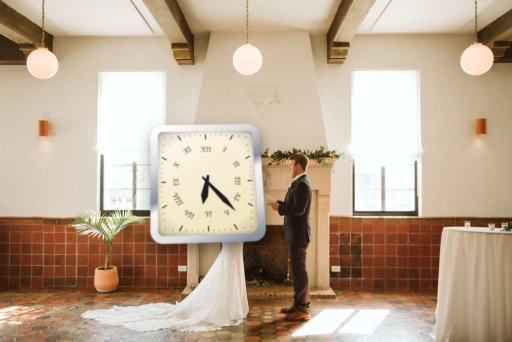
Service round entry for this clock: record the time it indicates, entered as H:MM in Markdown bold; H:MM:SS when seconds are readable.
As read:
**6:23**
